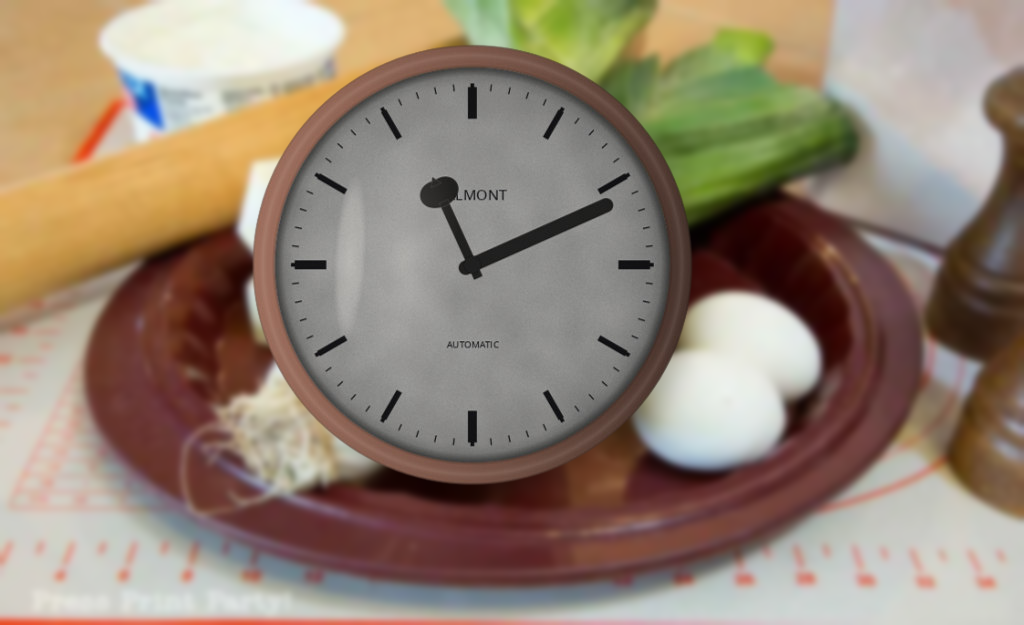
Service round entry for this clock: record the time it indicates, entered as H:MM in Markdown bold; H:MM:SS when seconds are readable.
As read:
**11:11**
